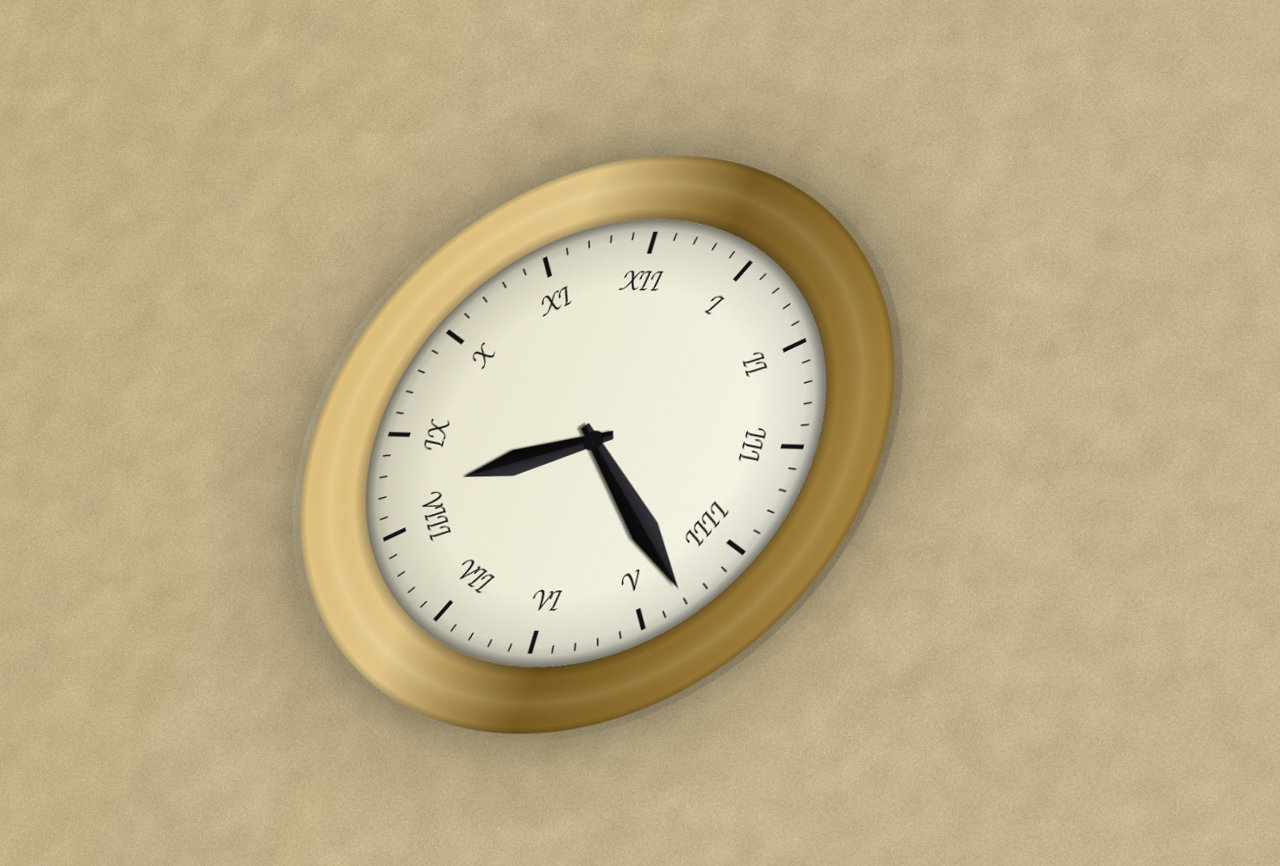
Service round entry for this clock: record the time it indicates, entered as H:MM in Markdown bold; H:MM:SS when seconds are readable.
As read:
**8:23**
